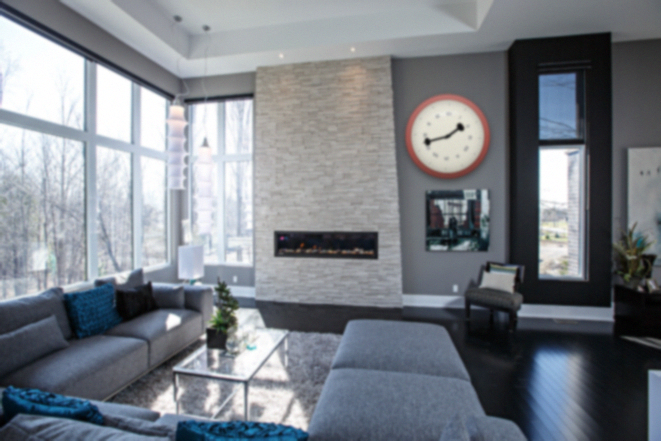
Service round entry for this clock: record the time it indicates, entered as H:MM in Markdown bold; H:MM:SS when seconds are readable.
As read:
**1:42**
